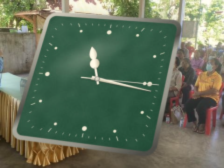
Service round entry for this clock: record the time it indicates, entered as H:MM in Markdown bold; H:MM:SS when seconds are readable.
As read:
**11:16:15**
